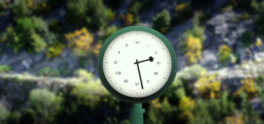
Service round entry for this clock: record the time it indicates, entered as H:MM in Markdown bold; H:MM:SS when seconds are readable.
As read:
**2:28**
